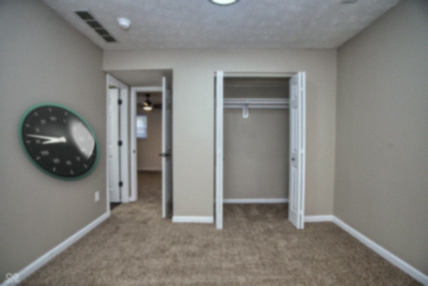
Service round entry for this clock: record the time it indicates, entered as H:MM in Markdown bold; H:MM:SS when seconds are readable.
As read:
**8:47**
